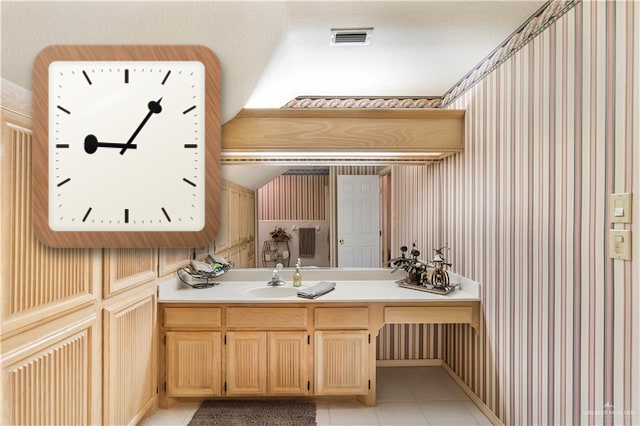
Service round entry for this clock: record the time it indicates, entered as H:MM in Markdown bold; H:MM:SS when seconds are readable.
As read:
**9:06**
